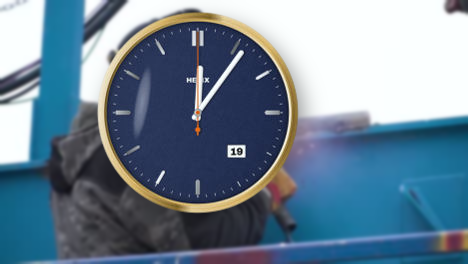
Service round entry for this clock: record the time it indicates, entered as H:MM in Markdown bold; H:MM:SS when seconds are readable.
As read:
**12:06:00**
